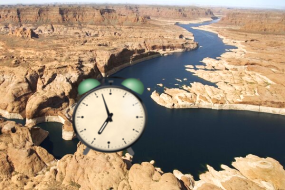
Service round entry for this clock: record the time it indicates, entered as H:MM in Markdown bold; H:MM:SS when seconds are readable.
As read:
**6:57**
